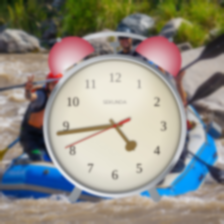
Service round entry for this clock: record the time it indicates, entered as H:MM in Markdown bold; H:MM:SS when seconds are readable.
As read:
**4:43:41**
